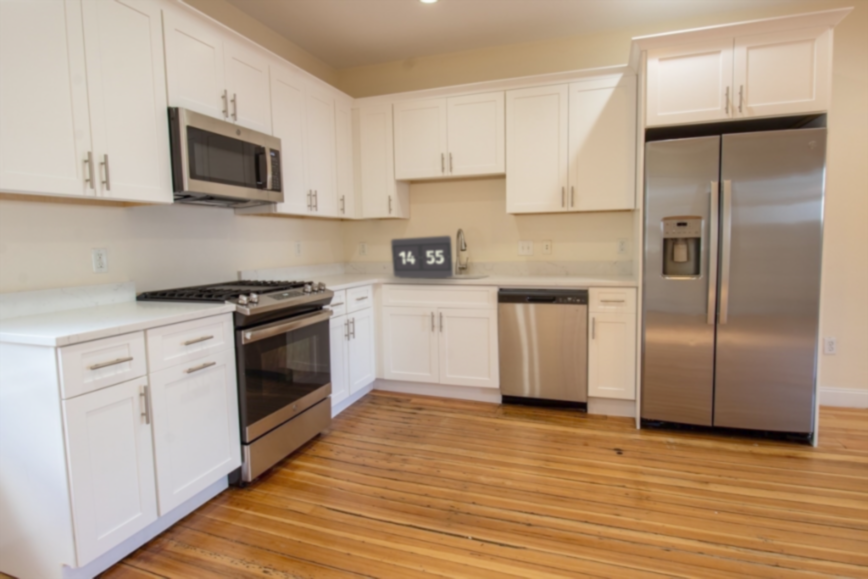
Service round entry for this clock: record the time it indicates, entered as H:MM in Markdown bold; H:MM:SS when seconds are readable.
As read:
**14:55**
